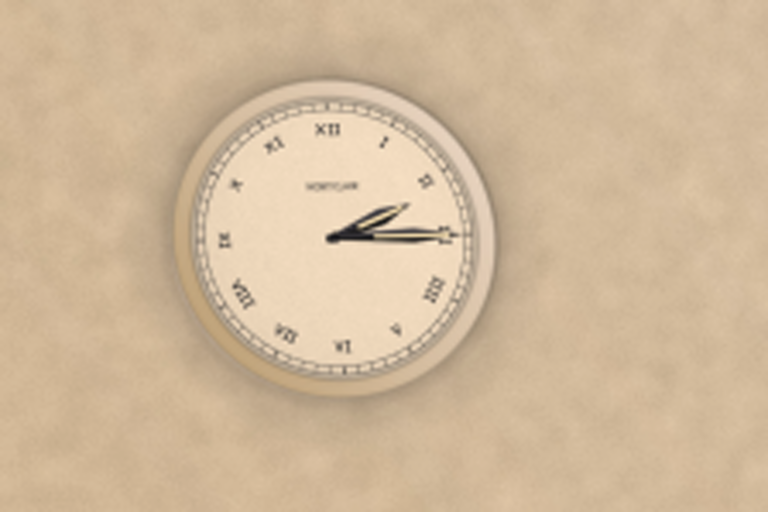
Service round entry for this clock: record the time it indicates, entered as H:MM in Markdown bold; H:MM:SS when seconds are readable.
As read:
**2:15**
